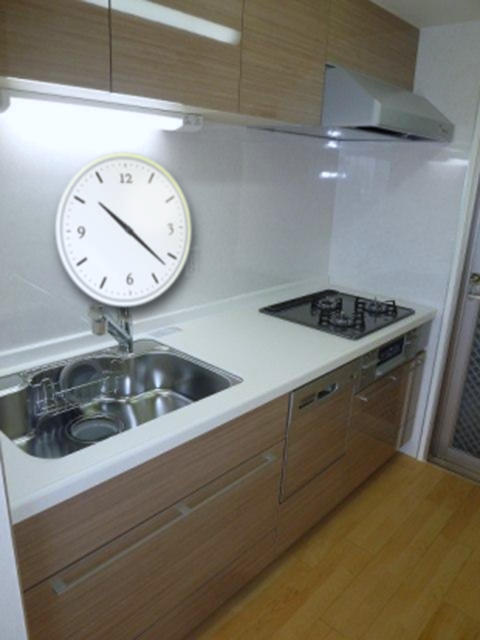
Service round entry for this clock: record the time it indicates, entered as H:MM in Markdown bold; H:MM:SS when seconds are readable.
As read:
**10:22**
